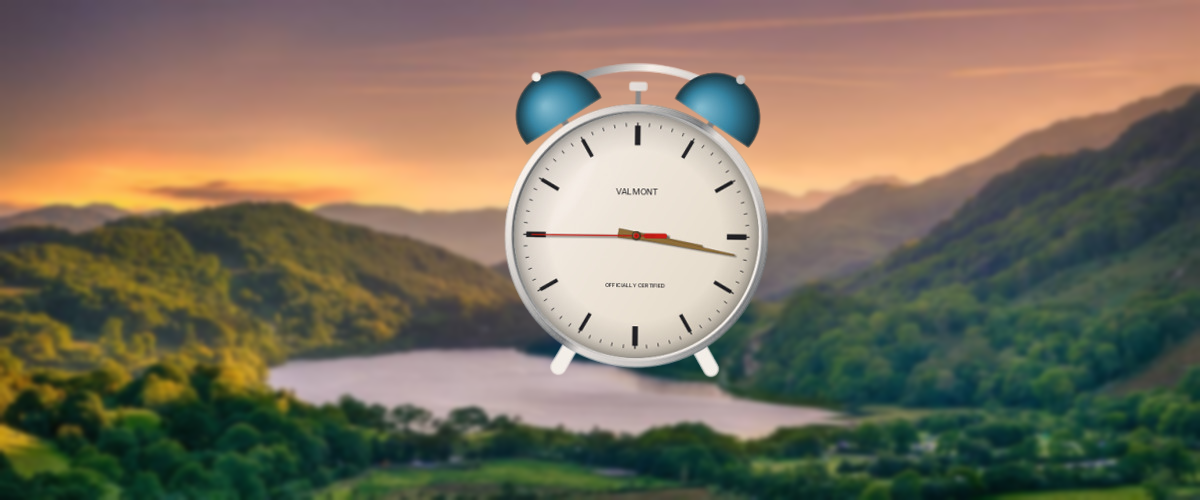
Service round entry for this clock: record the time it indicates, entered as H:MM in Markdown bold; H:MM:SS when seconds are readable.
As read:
**3:16:45**
